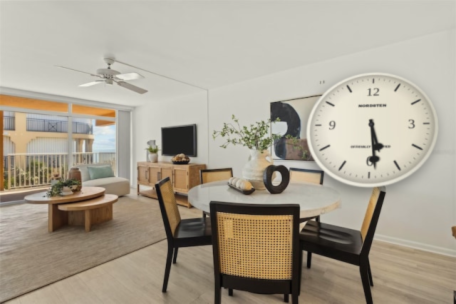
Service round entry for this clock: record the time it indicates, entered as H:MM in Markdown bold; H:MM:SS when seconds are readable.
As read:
**5:29**
